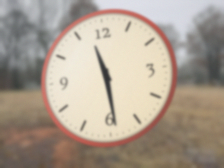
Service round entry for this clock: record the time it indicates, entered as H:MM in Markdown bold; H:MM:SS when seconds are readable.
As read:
**11:29**
